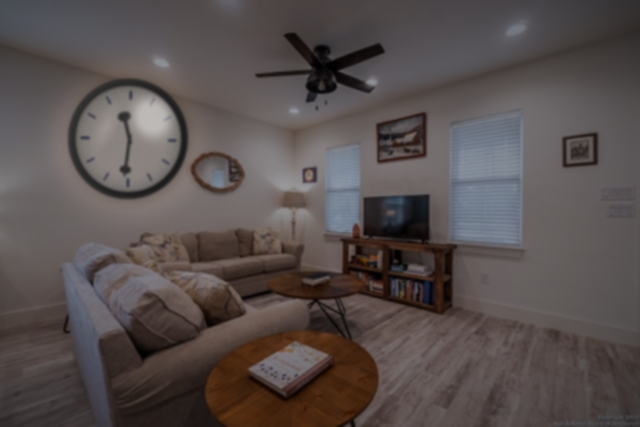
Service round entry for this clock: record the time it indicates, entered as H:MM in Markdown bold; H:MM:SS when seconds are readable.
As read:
**11:31**
